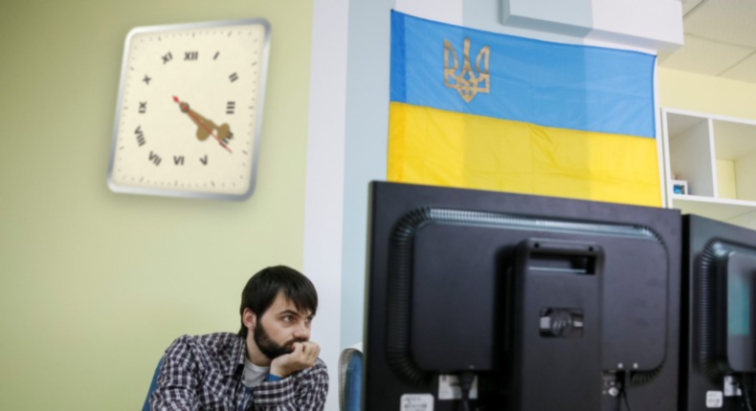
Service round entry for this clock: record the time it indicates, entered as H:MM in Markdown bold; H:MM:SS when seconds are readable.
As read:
**4:19:21**
